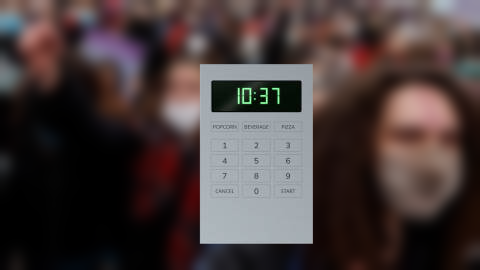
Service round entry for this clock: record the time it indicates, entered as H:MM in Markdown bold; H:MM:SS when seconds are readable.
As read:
**10:37**
